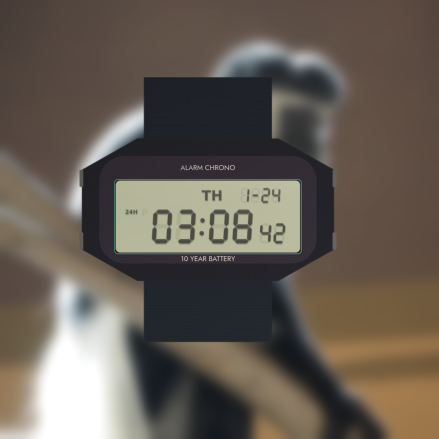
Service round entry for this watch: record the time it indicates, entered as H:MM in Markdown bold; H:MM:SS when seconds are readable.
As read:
**3:08:42**
